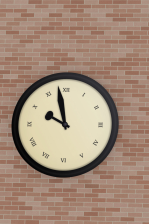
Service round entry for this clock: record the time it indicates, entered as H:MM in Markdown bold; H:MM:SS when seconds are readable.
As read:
**9:58**
